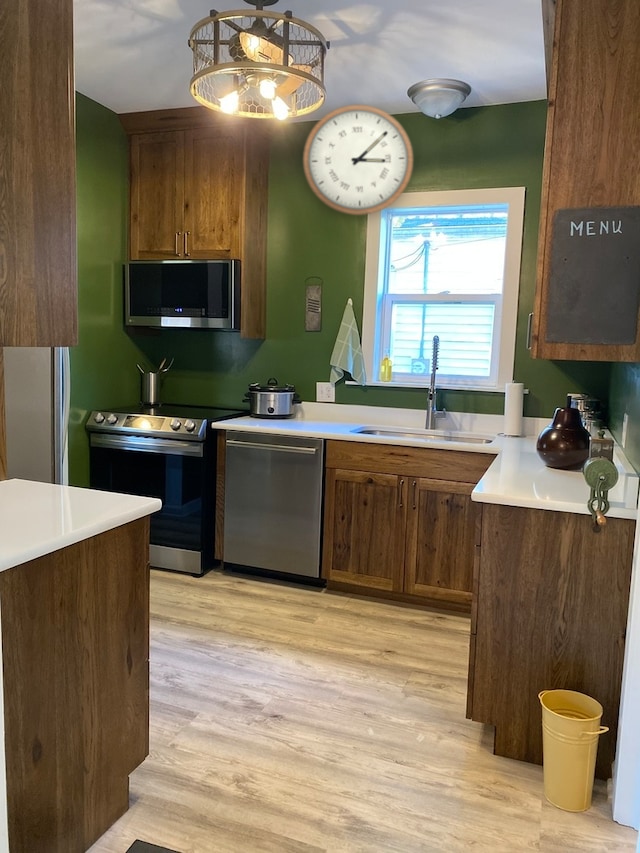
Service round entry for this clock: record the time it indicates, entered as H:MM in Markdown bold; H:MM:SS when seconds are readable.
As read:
**3:08**
